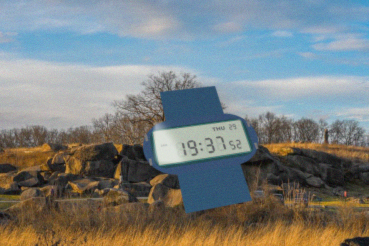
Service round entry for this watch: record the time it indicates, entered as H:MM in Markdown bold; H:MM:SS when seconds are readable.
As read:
**19:37:52**
